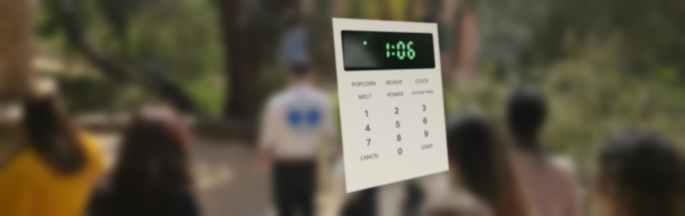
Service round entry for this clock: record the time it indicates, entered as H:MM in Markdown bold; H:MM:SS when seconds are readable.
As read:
**1:06**
